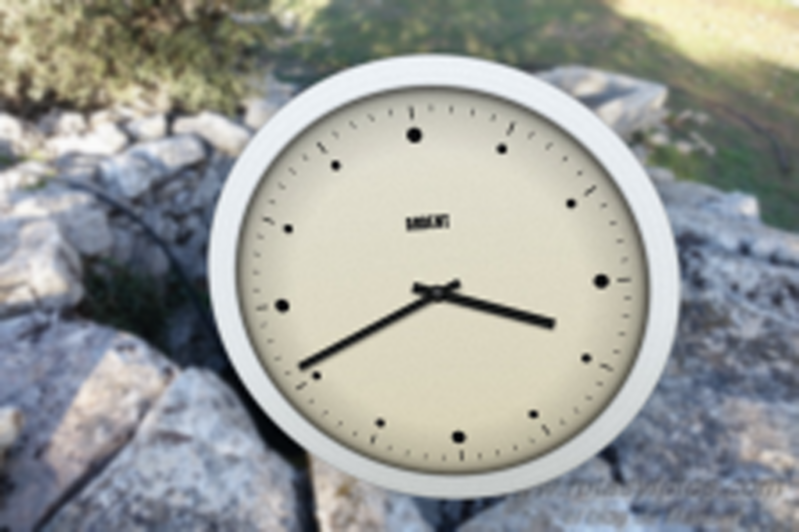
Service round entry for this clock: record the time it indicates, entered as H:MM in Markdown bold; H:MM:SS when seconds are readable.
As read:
**3:41**
